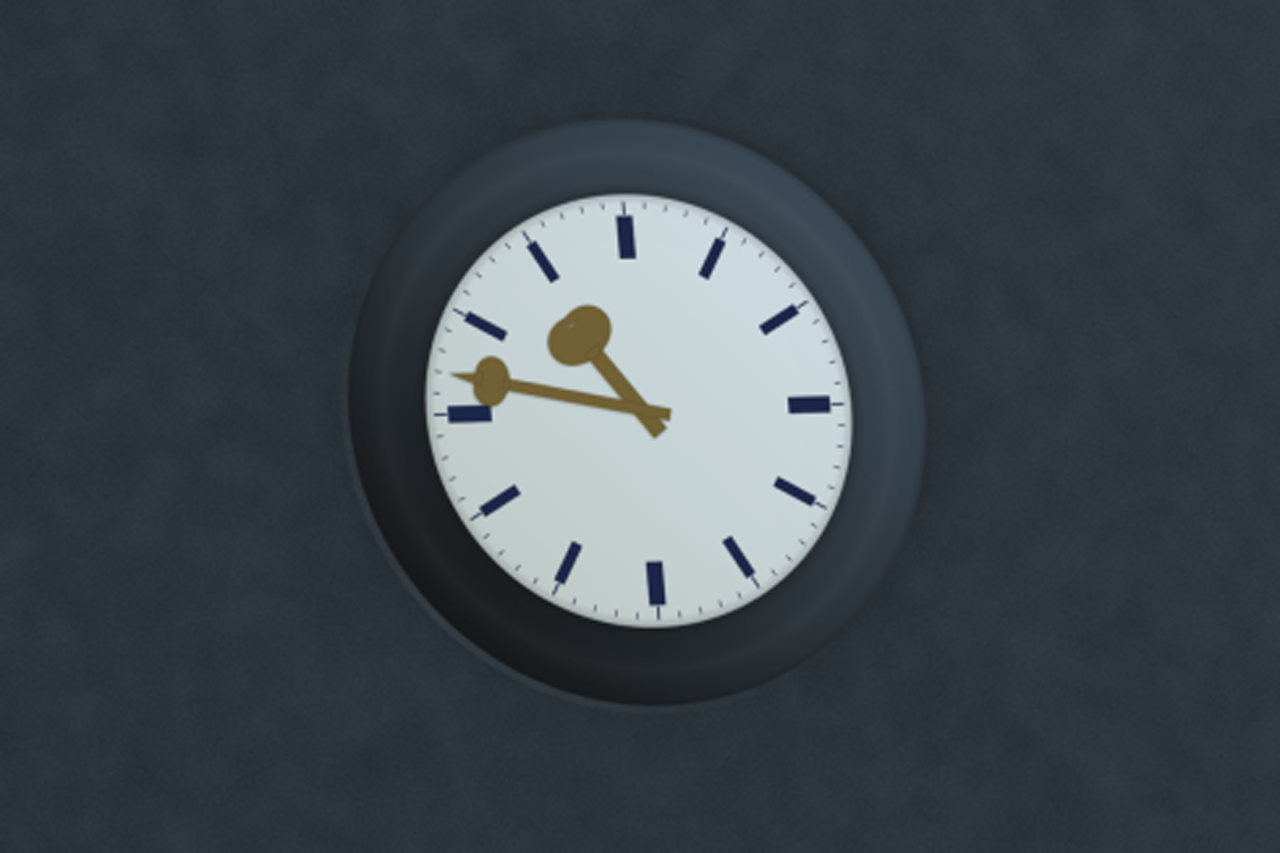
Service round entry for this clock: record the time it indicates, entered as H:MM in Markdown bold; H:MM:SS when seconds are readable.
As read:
**10:47**
